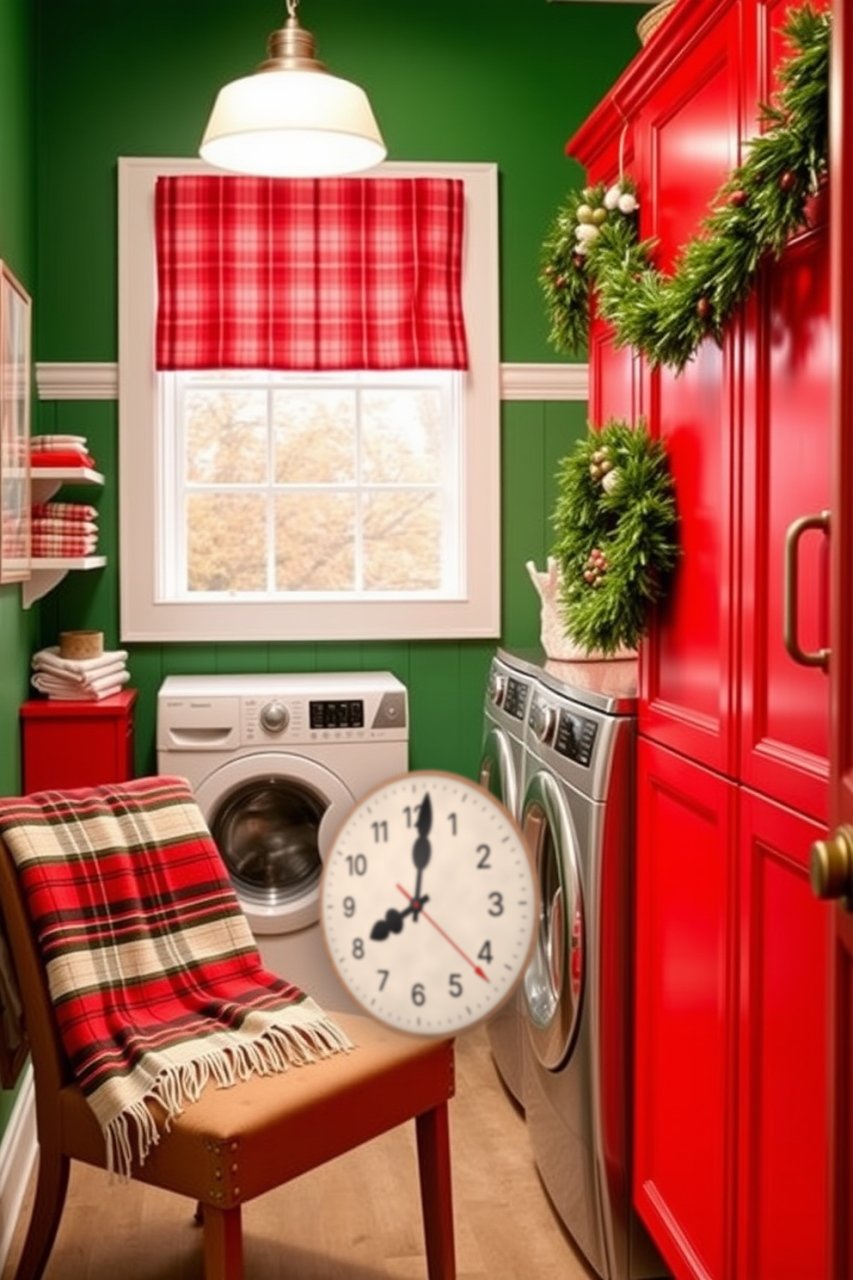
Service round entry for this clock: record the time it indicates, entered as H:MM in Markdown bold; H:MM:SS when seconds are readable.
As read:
**8:01:22**
